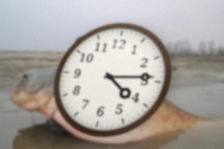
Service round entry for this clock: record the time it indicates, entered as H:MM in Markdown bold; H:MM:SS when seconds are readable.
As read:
**4:14**
